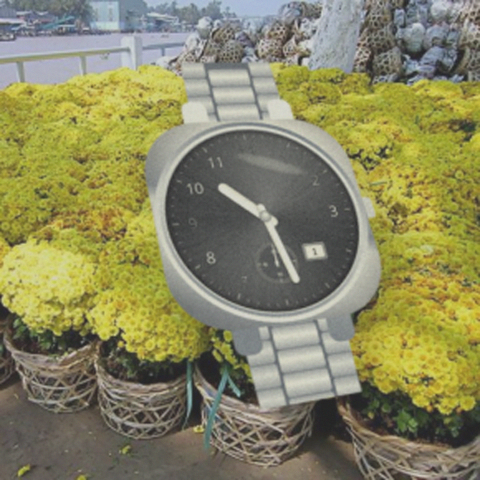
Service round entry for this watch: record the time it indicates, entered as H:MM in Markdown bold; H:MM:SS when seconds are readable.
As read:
**10:28**
